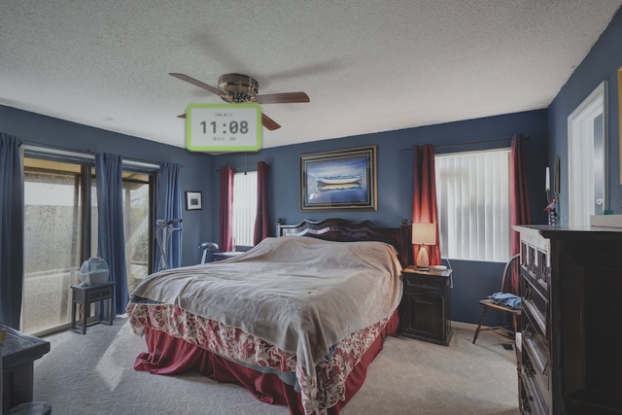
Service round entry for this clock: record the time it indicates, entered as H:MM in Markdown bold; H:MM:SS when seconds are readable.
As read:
**11:08**
